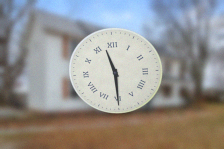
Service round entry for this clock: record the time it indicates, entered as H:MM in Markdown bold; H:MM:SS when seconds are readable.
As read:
**11:30**
